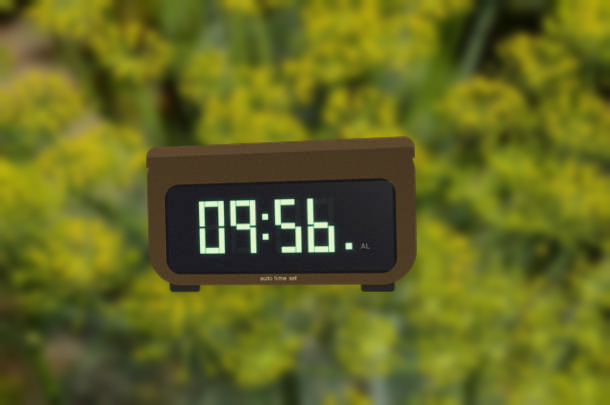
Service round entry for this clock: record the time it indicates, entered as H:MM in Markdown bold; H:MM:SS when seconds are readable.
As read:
**9:56**
